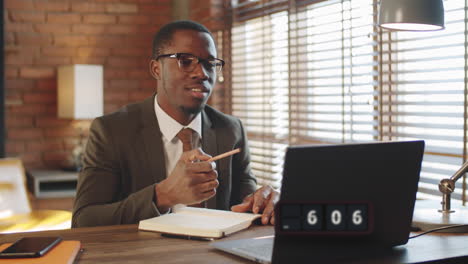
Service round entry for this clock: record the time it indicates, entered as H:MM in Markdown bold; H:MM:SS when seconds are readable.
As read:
**6:06**
